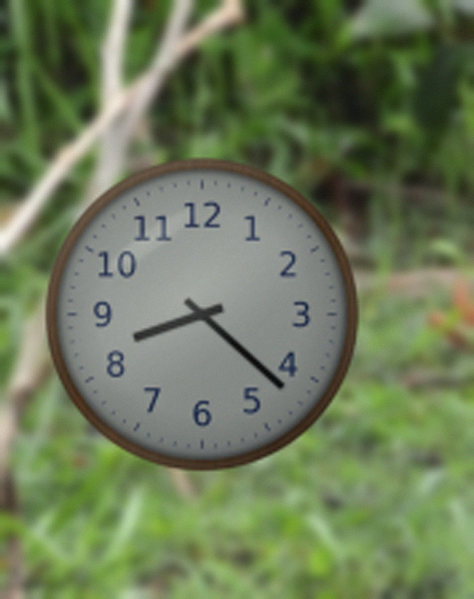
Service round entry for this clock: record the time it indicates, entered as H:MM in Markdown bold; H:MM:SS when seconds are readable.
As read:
**8:22**
